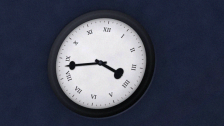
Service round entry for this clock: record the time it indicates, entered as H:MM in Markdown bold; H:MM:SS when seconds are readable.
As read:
**3:43**
